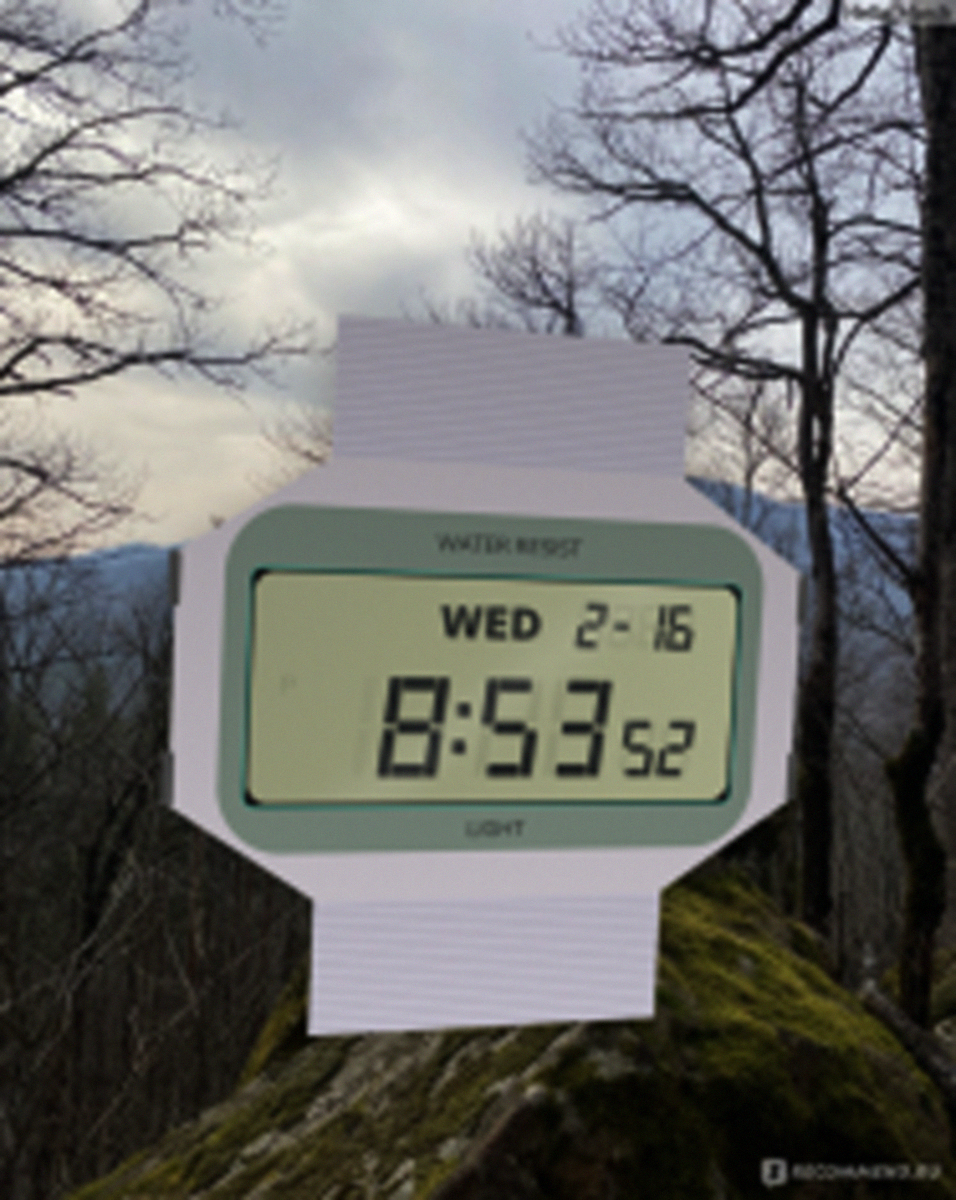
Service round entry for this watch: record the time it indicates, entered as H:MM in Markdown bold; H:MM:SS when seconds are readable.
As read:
**8:53:52**
